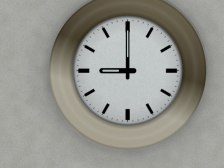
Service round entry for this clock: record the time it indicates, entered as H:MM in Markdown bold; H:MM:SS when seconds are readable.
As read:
**9:00**
